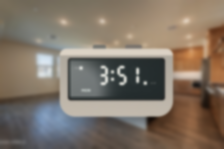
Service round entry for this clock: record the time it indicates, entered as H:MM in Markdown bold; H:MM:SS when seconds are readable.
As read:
**3:51**
